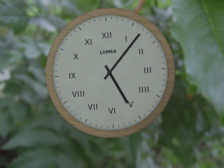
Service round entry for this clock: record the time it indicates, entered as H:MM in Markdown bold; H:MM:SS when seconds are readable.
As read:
**5:07**
